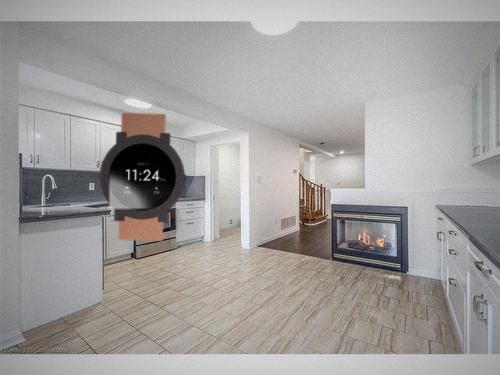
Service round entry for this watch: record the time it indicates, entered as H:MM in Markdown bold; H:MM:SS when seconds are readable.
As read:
**11:24**
